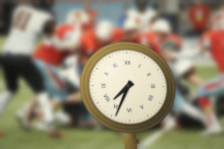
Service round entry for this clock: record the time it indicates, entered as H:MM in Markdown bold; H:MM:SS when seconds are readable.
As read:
**7:34**
